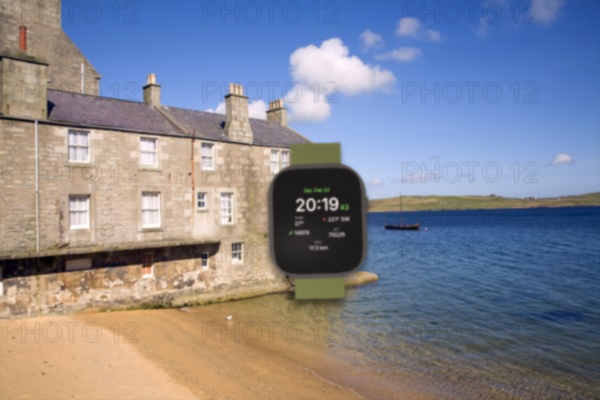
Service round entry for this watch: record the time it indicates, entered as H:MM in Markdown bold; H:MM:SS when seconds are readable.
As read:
**20:19**
